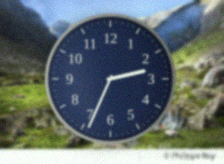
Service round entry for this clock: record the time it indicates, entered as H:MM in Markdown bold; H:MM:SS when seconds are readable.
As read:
**2:34**
